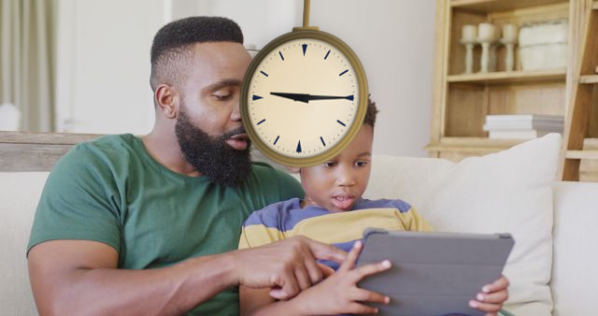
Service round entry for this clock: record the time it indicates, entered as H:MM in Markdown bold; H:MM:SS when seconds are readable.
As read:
**9:15**
